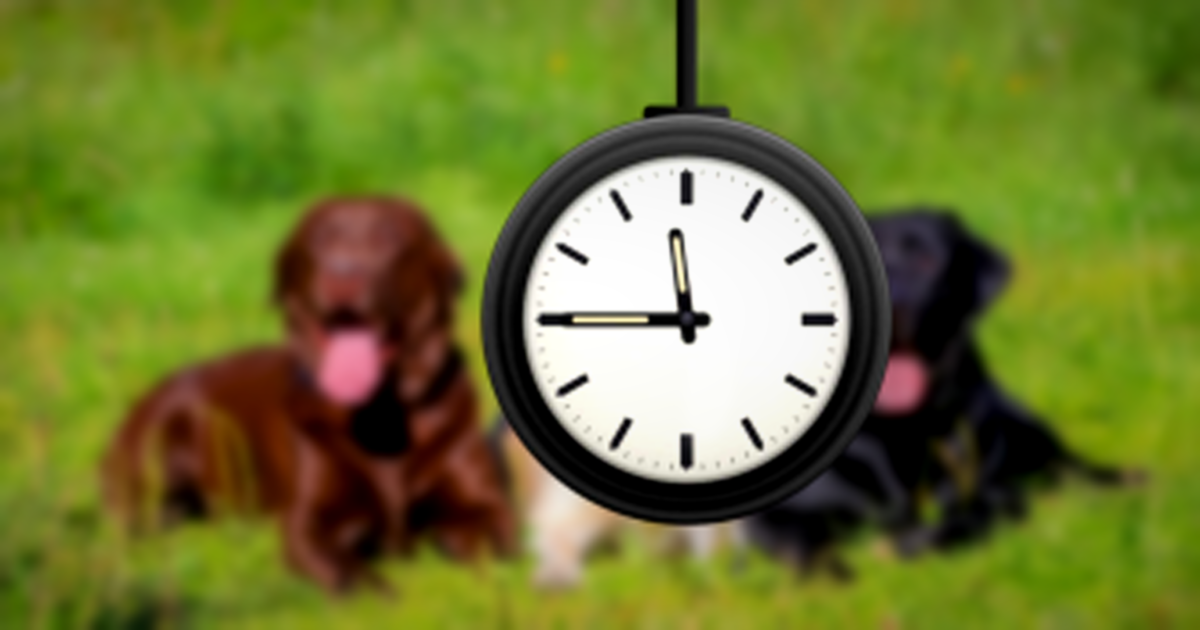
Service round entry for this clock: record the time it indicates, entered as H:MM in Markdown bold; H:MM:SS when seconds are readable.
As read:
**11:45**
